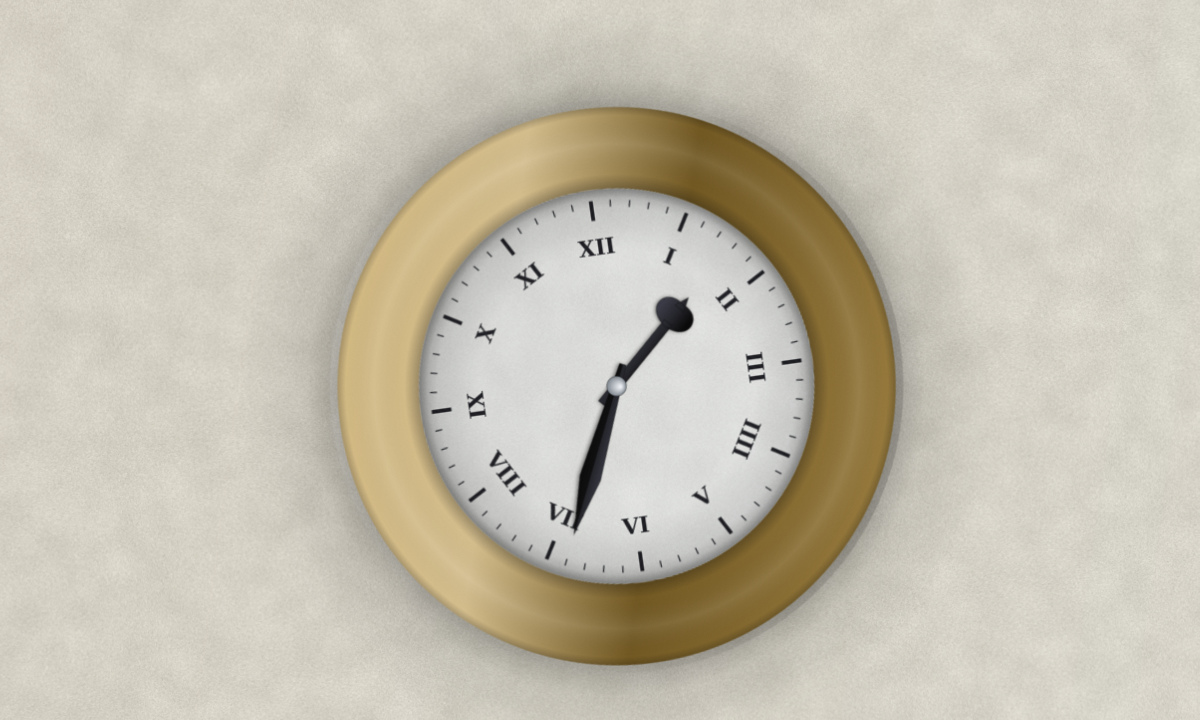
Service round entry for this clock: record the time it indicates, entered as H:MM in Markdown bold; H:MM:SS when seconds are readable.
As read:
**1:34**
